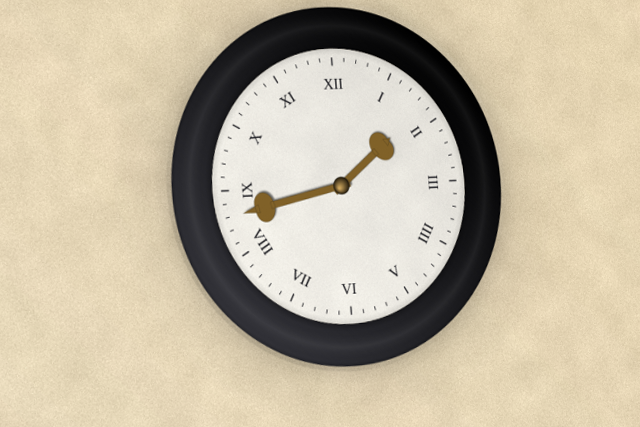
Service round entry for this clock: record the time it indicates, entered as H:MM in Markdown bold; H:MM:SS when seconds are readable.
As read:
**1:43**
